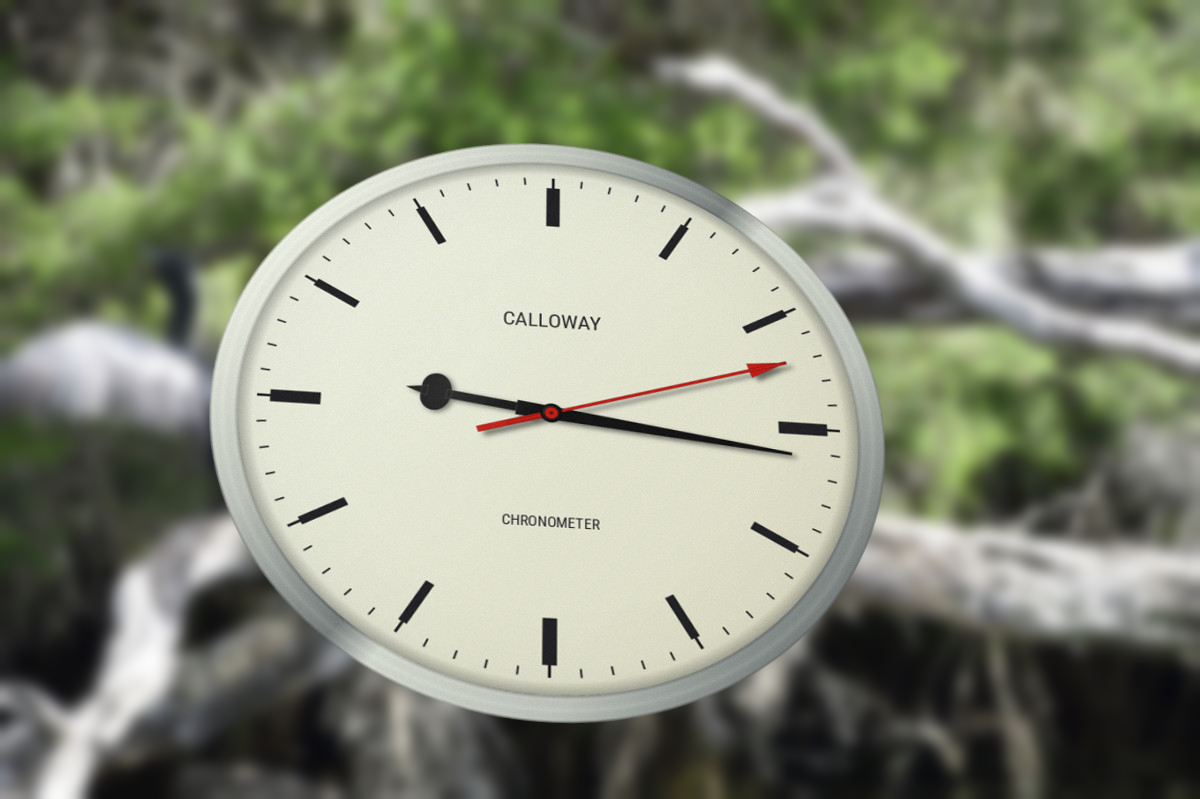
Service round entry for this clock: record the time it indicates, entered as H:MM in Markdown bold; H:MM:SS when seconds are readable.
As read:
**9:16:12**
